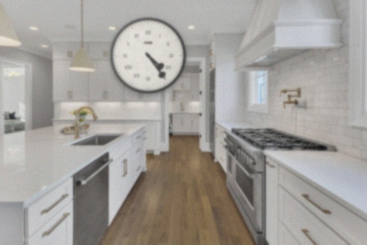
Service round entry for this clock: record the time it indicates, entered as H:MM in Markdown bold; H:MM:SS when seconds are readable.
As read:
**4:24**
